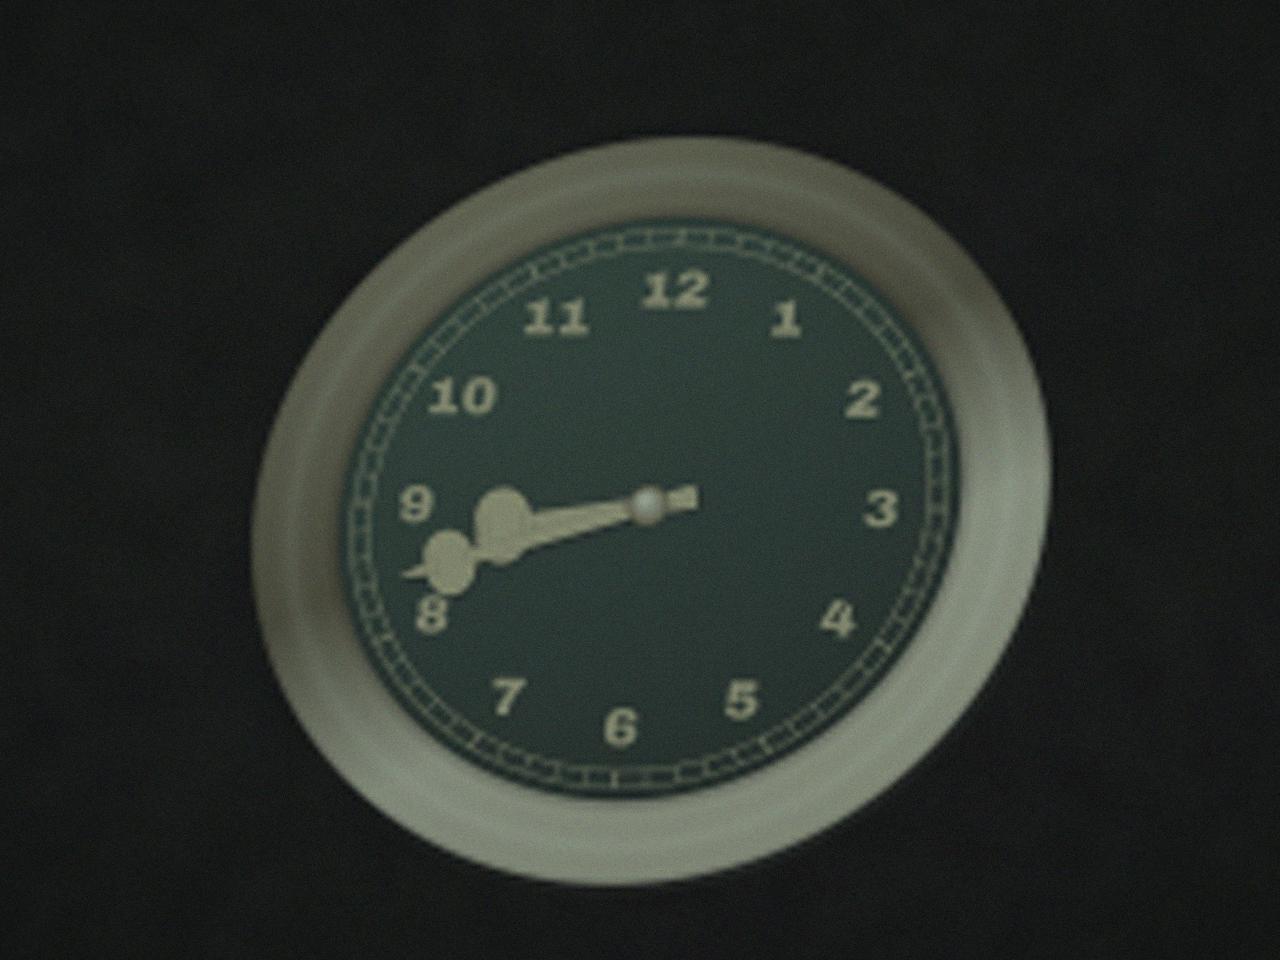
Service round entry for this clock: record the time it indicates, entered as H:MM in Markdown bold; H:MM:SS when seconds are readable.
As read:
**8:42**
